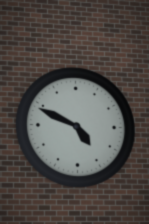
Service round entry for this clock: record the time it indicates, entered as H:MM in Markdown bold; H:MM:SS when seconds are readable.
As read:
**4:49**
